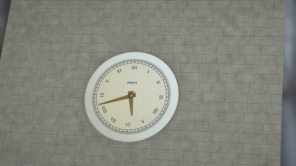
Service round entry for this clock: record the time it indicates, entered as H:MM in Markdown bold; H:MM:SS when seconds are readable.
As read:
**5:42**
